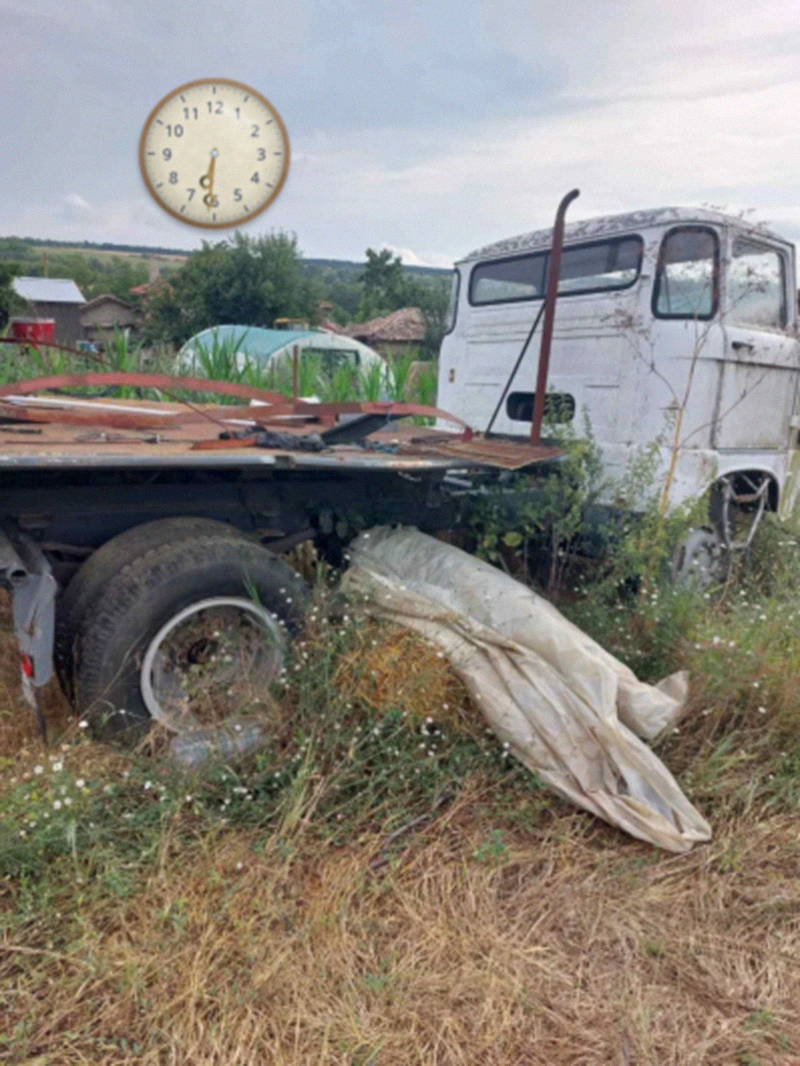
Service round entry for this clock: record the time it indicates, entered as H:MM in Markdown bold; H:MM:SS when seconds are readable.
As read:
**6:31**
